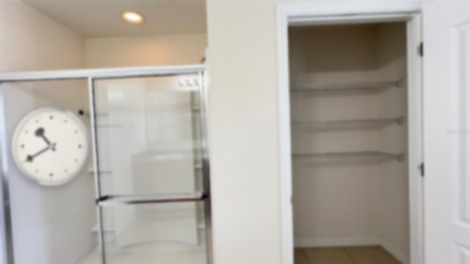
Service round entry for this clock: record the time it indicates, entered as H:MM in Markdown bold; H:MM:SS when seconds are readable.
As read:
**10:40**
